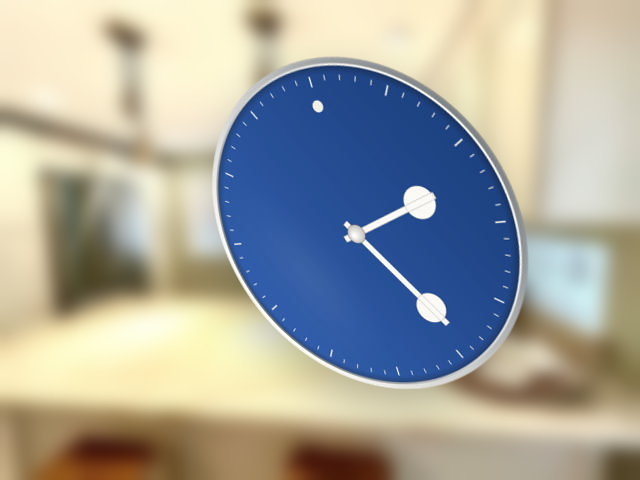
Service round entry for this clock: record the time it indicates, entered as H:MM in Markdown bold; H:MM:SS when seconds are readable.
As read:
**2:24**
